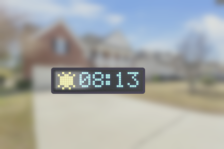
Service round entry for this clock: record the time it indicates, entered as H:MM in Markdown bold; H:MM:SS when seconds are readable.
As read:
**8:13**
